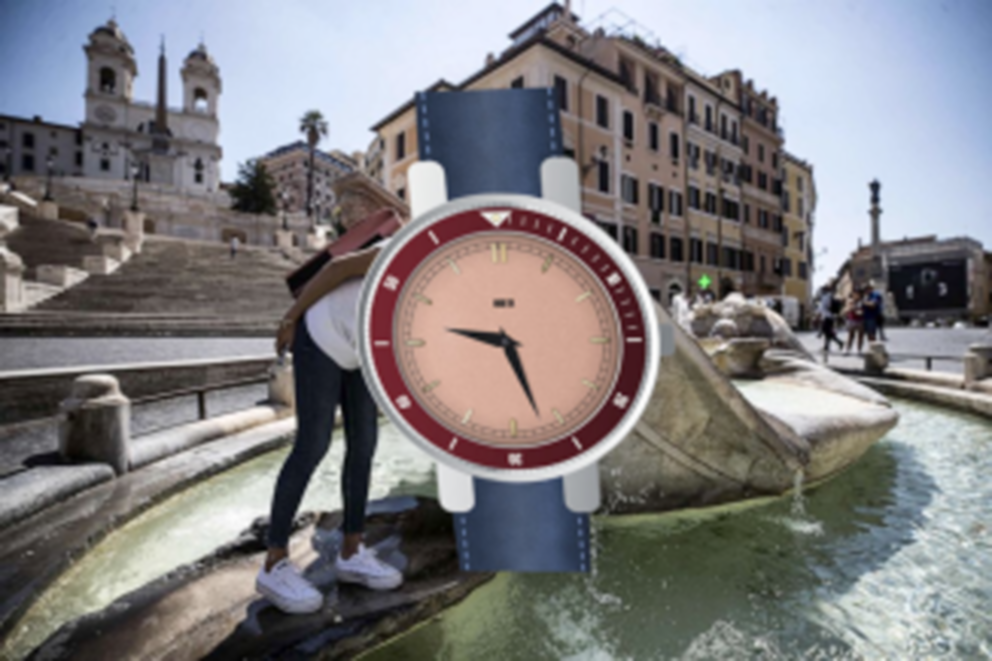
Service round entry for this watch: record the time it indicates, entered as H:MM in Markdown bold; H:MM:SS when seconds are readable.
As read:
**9:27**
